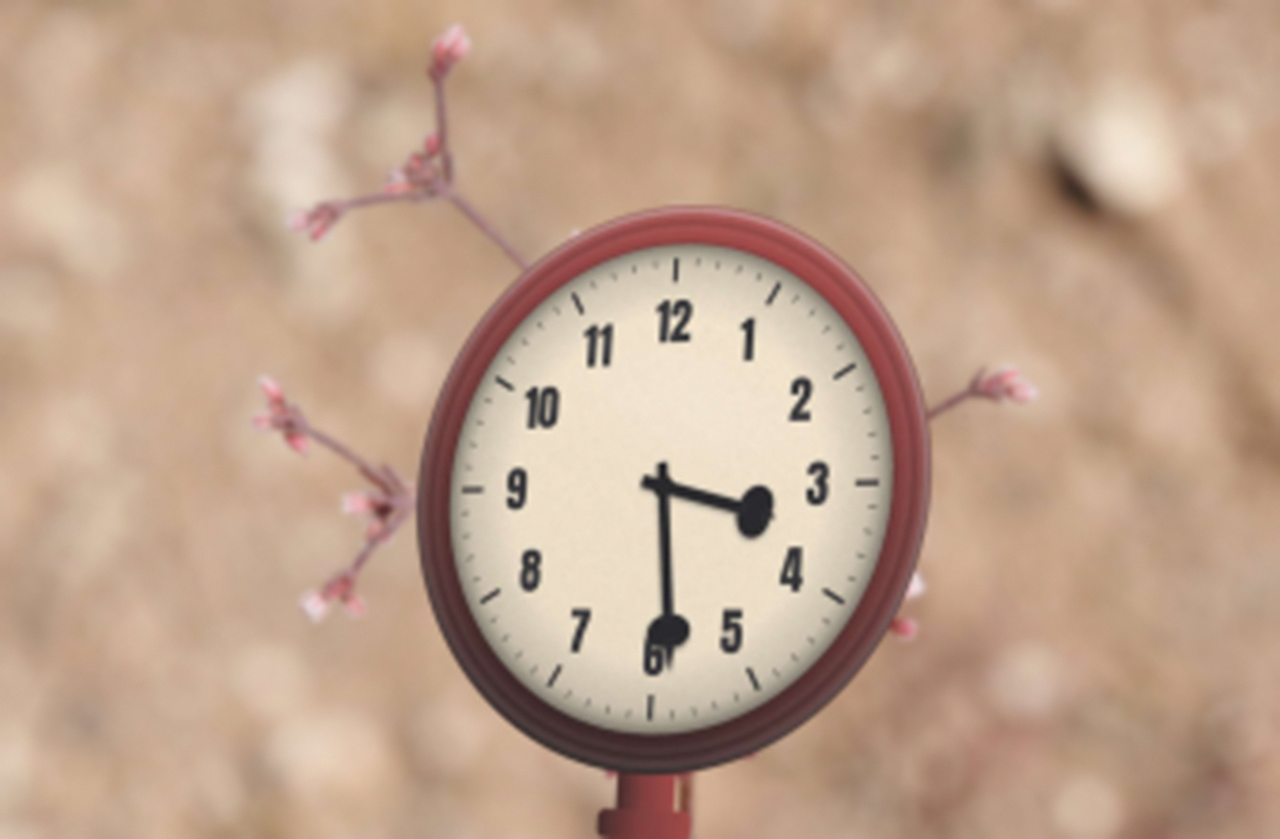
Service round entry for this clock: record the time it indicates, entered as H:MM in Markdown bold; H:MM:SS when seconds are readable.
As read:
**3:29**
